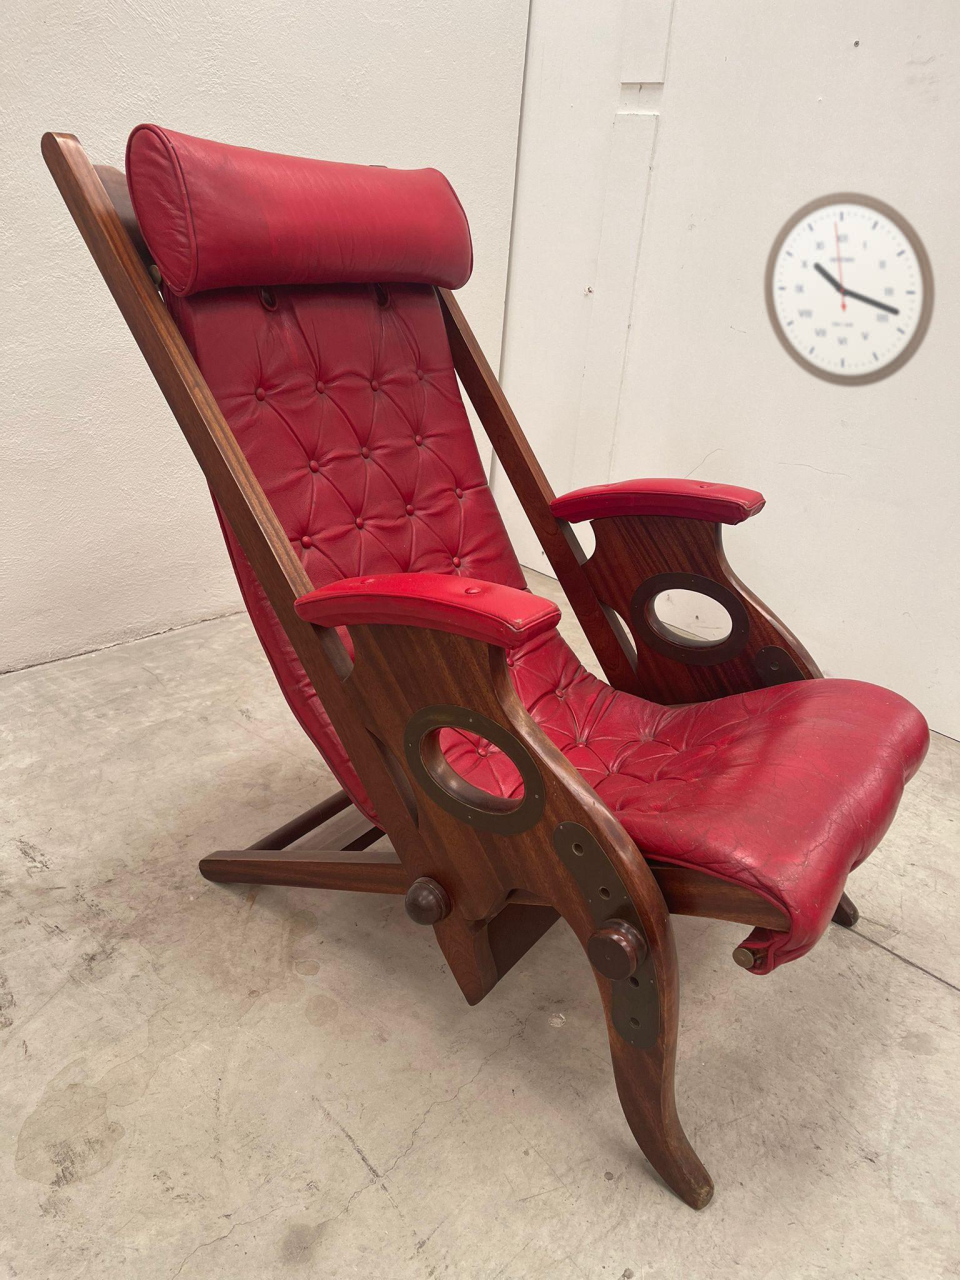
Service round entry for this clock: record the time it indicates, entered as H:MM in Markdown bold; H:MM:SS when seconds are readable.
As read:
**10:17:59**
